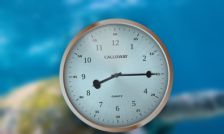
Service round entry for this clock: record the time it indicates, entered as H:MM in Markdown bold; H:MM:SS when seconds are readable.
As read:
**8:15**
